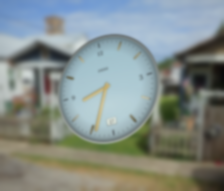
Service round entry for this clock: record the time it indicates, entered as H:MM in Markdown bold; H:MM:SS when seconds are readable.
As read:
**8:34**
